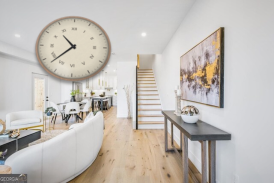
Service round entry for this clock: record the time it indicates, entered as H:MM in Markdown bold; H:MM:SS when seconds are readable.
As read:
**10:38**
